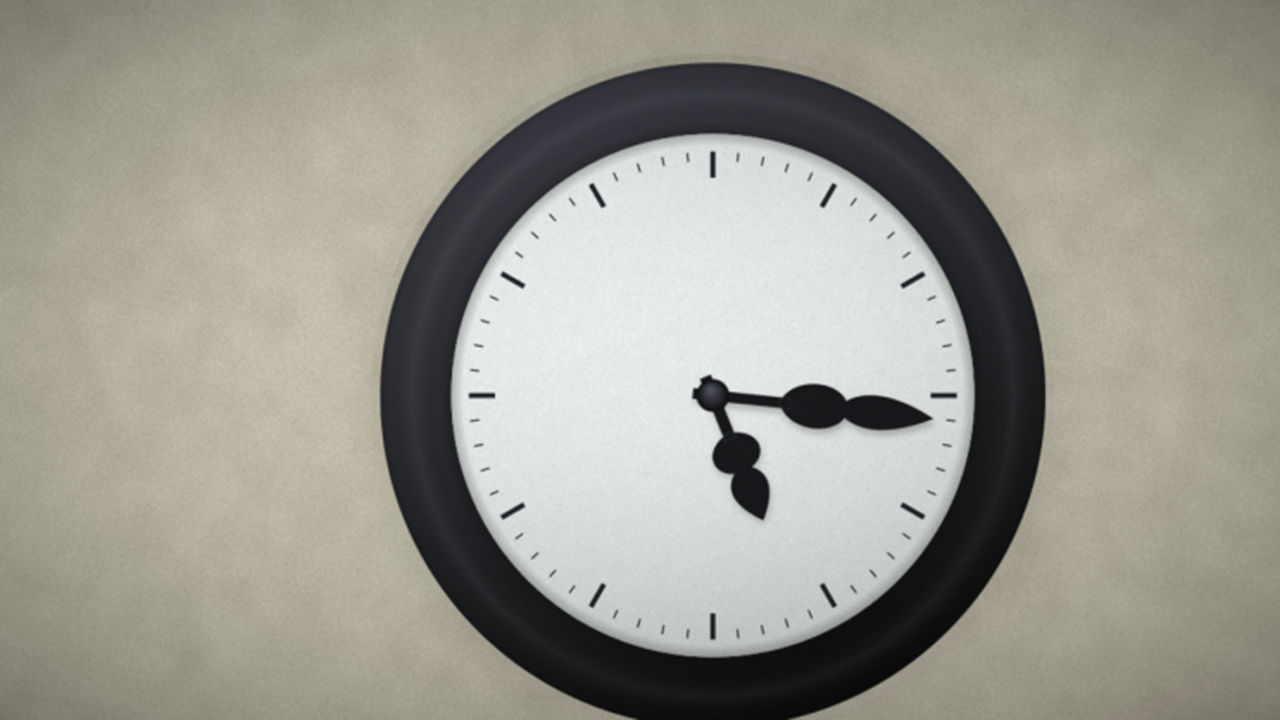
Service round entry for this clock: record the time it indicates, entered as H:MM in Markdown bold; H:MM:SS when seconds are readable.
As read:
**5:16**
